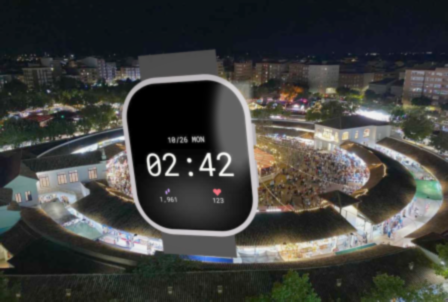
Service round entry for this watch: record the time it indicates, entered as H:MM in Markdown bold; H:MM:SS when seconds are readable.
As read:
**2:42**
